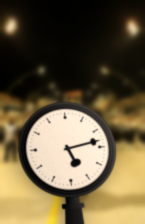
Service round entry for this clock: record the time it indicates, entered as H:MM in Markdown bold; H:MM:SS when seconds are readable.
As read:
**5:13**
